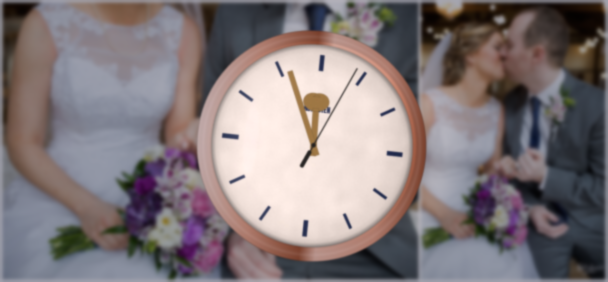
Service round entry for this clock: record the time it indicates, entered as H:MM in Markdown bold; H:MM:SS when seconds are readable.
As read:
**11:56:04**
